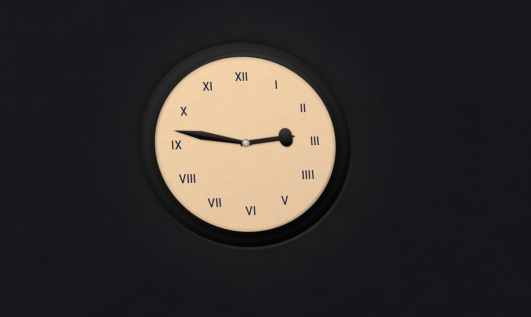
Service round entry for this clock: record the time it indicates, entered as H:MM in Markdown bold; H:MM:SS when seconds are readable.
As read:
**2:47**
